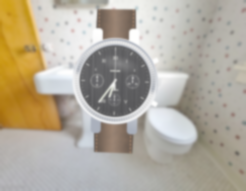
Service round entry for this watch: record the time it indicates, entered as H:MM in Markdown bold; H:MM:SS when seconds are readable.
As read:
**6:36**
